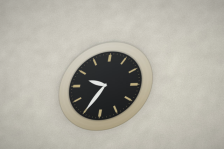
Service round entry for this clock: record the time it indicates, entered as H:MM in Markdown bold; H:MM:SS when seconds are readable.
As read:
**9:35**
